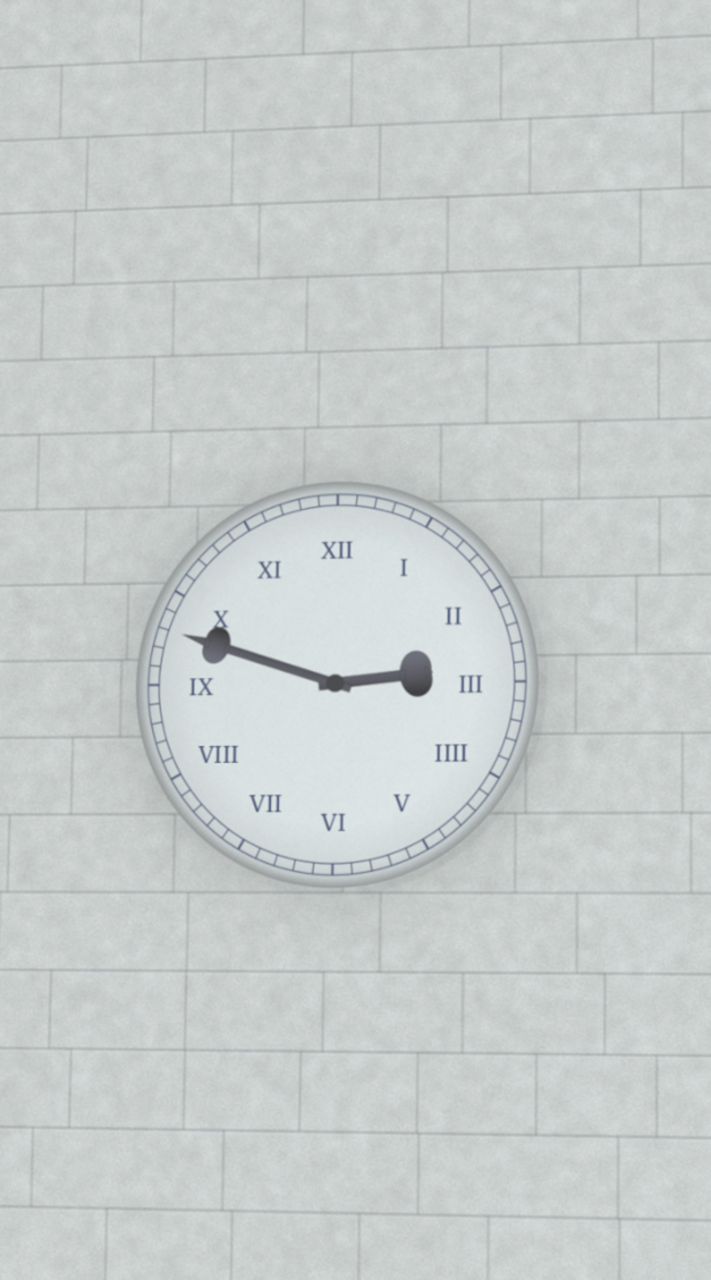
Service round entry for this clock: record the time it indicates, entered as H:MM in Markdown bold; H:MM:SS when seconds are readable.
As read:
**2:48**
